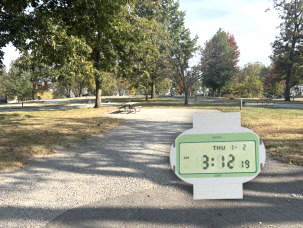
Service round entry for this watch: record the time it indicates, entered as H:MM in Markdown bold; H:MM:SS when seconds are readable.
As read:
**3:12:19**
